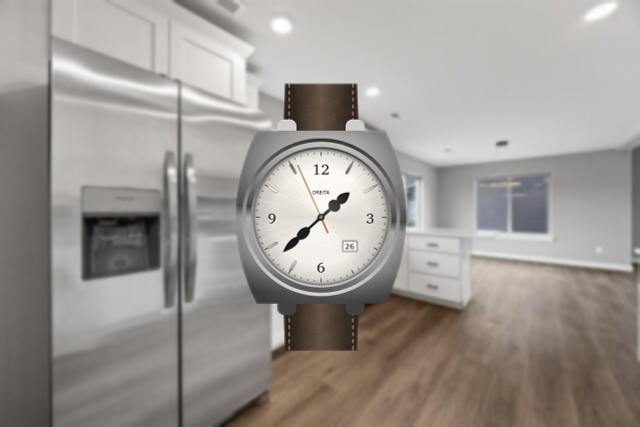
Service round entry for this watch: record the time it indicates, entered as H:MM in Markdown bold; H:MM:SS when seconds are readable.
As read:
**1:37:56**
